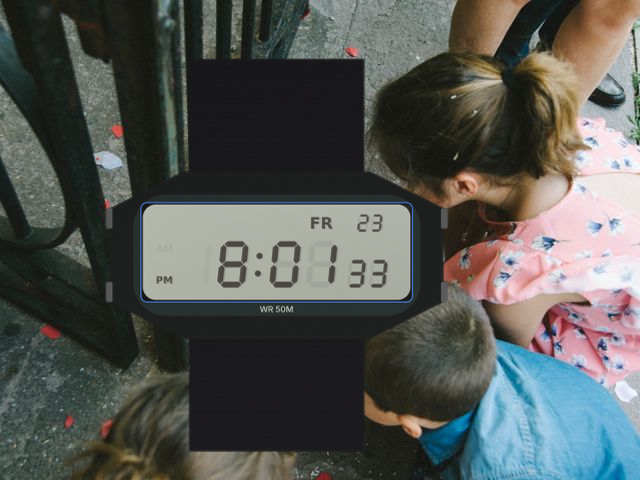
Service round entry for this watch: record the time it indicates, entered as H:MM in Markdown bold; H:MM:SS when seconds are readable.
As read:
**8:01:33**
